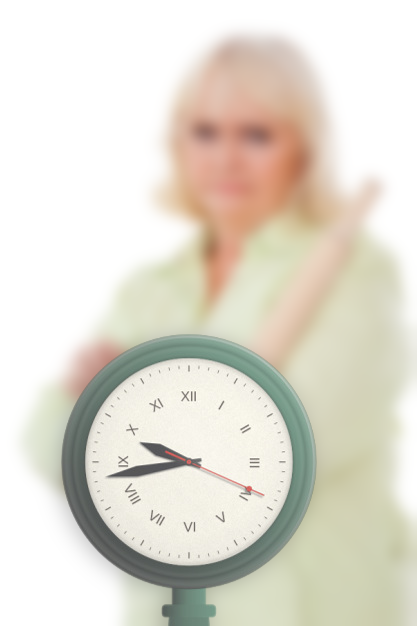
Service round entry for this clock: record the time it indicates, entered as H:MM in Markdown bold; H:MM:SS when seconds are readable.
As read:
**9:43:19**
